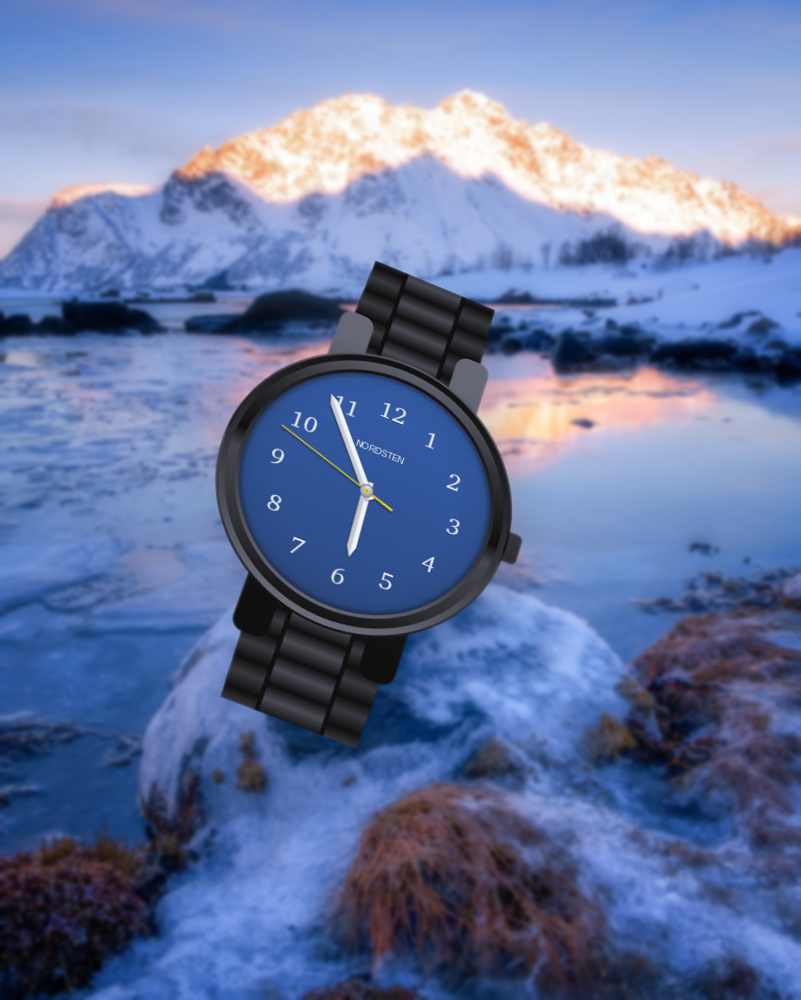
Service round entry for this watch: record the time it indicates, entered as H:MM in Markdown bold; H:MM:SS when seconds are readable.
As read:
**5:53:48**
